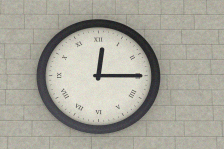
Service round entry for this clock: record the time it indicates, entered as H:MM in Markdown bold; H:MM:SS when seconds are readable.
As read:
**12:15**
